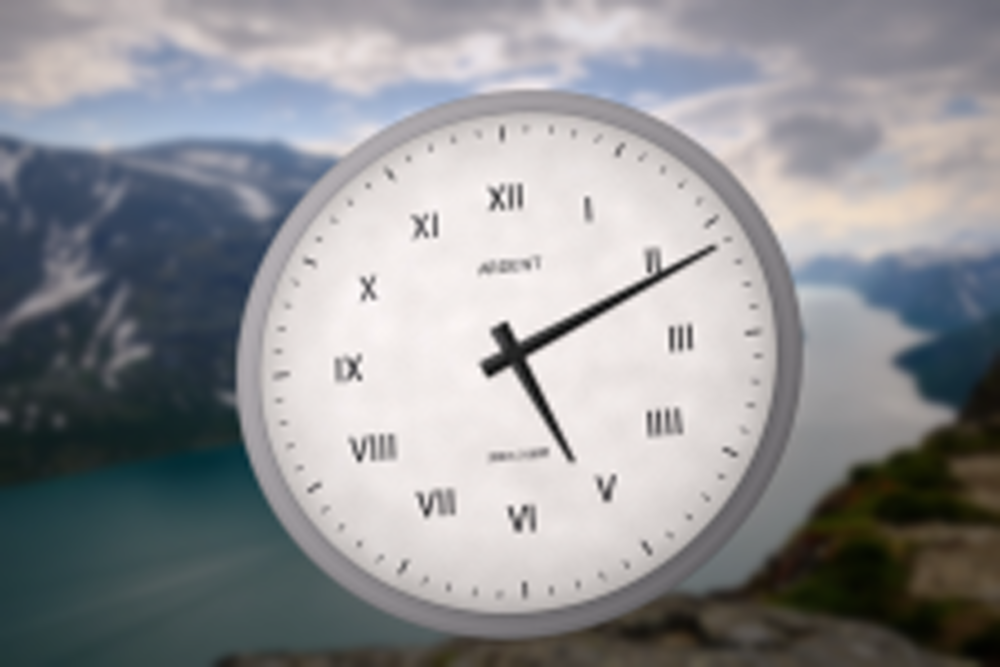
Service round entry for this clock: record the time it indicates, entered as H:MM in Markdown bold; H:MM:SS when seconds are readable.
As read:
**5:11**
